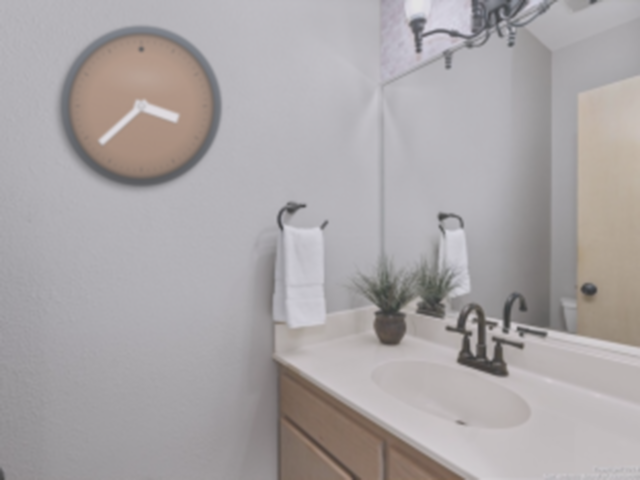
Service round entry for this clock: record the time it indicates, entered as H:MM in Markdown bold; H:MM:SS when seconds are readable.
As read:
**3:38**
